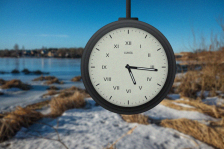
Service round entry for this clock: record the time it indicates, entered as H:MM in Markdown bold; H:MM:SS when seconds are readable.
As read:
**5:16**
